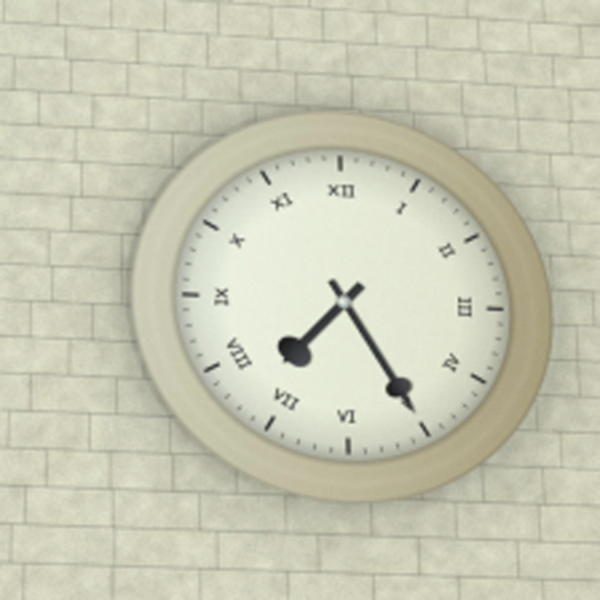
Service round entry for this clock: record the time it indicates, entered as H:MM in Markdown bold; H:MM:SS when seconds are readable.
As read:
**7:25**
